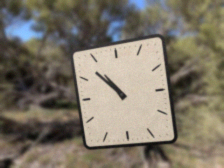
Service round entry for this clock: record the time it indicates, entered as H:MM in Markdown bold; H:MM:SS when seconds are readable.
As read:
**10:53**
